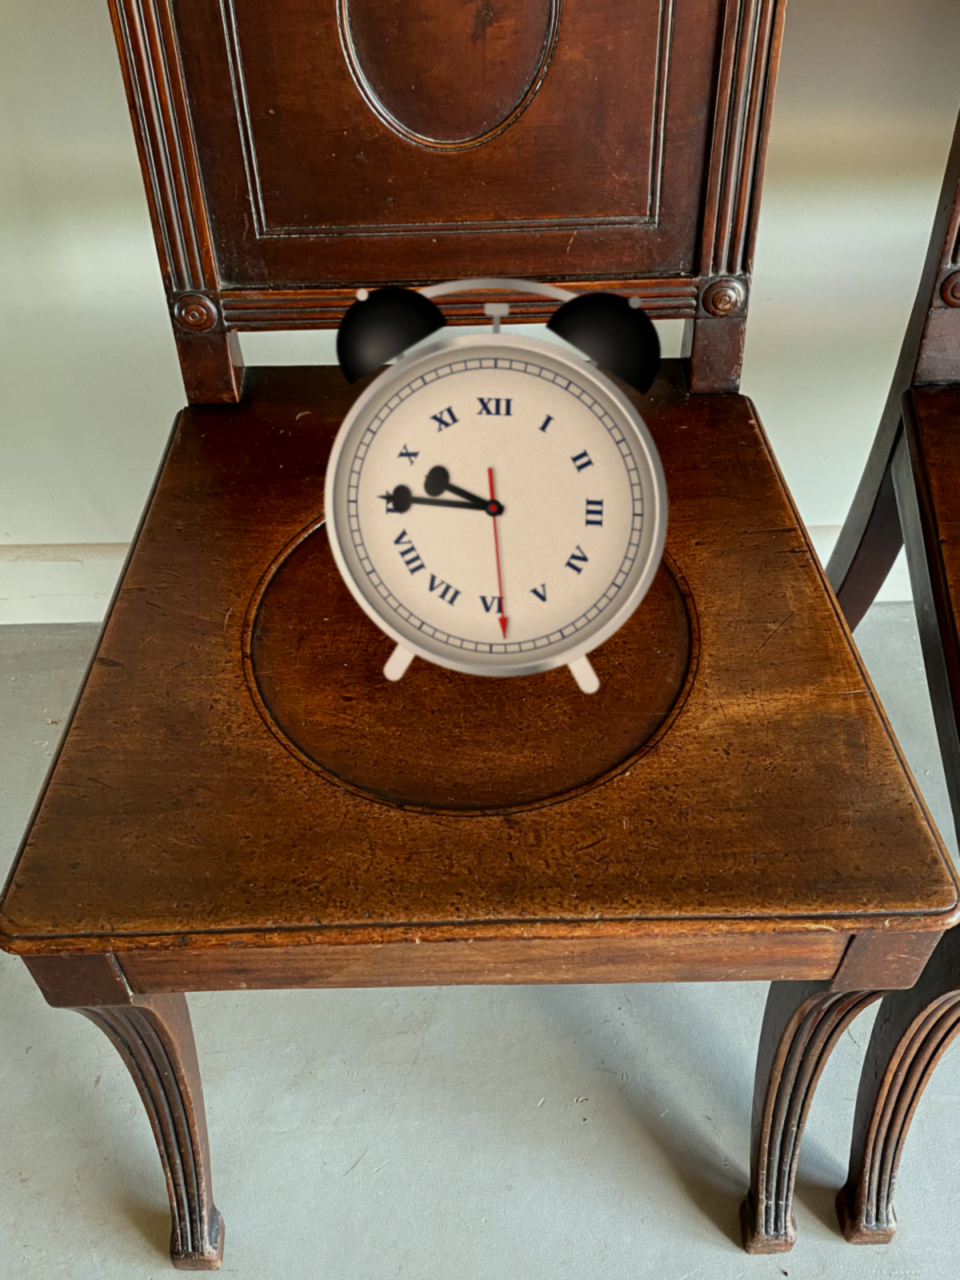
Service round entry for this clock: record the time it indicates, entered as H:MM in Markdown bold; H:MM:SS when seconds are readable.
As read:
**9:45:29**
